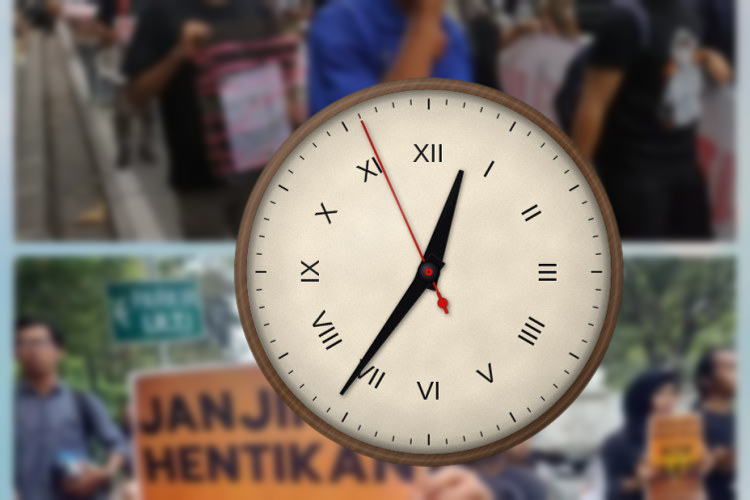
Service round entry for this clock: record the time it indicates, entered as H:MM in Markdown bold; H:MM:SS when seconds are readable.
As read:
**12:35:56**
